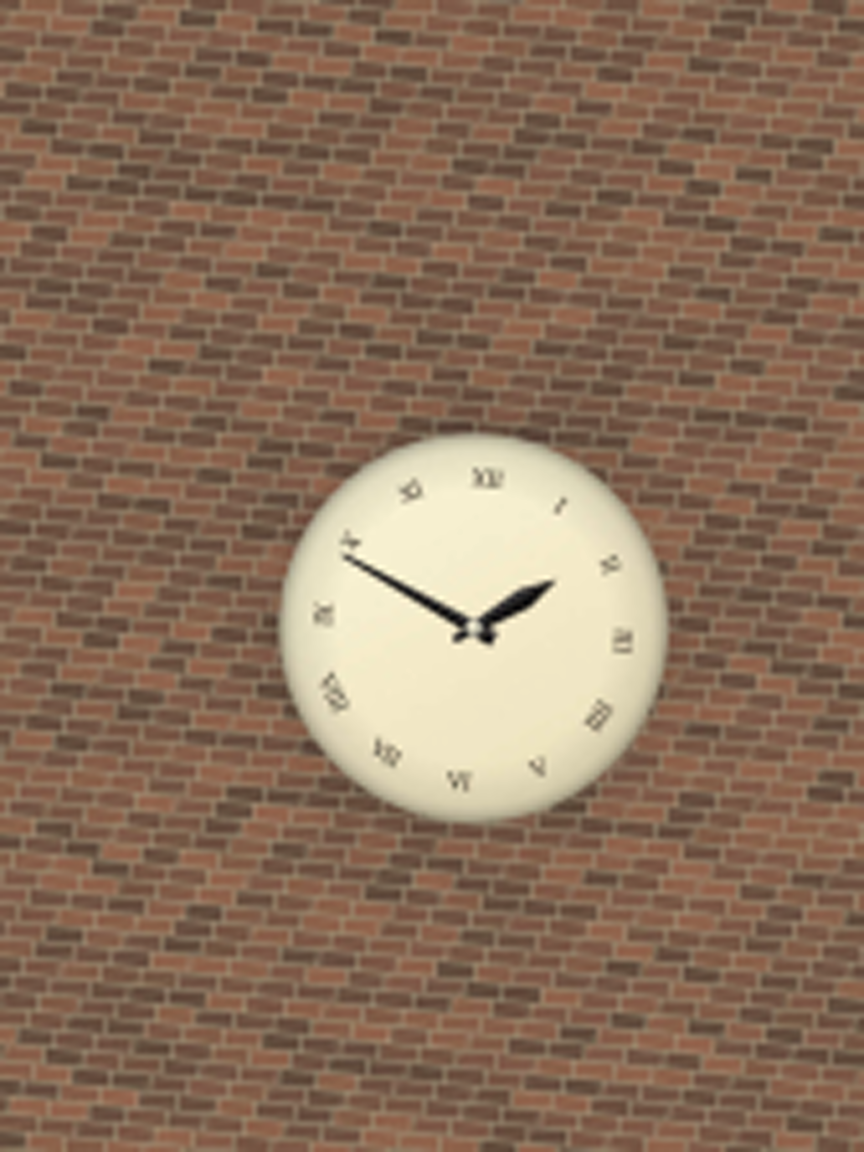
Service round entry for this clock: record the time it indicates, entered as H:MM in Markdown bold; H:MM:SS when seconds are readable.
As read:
**1:49**
